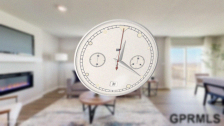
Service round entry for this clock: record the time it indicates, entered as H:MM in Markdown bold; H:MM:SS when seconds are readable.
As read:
**12:20**
